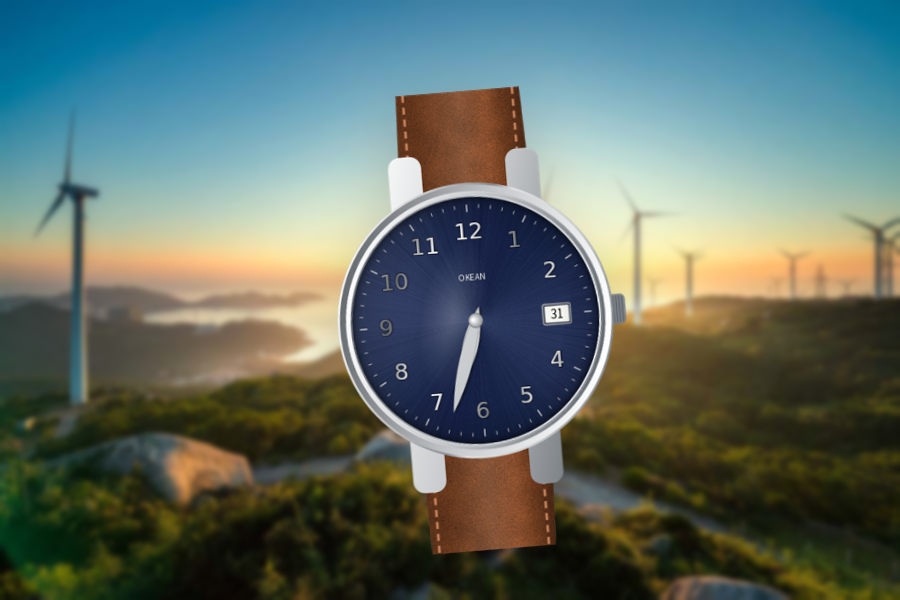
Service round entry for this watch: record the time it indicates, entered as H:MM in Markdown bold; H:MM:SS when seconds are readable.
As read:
**6:33**
